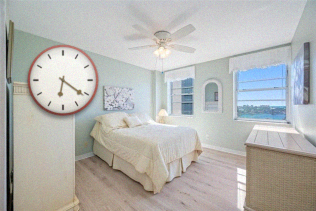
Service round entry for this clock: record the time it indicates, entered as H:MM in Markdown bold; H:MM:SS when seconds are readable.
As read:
**6:21**
